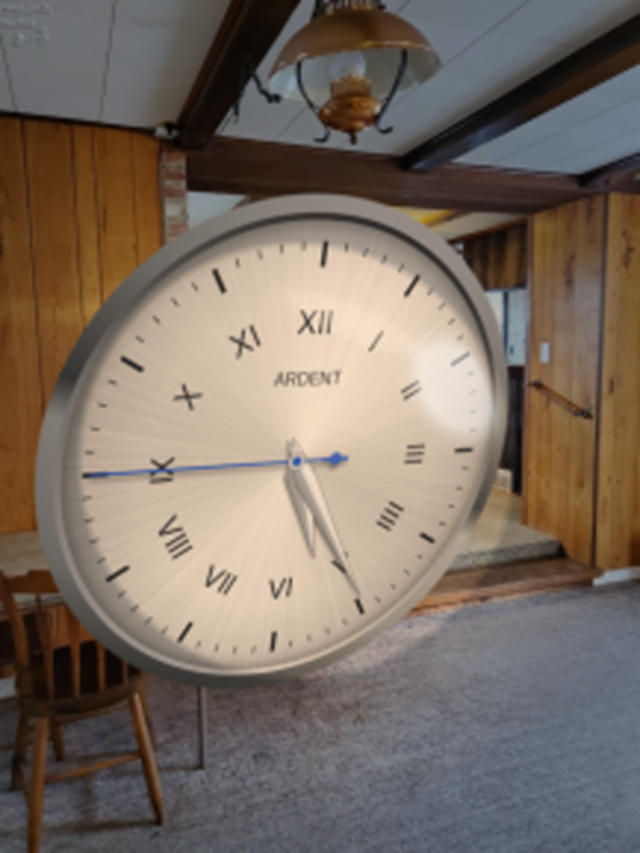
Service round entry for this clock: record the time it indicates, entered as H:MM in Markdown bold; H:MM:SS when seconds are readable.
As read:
**5:24:45**
